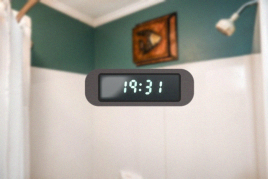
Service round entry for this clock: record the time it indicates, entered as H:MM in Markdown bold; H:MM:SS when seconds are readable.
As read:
**19:31**
